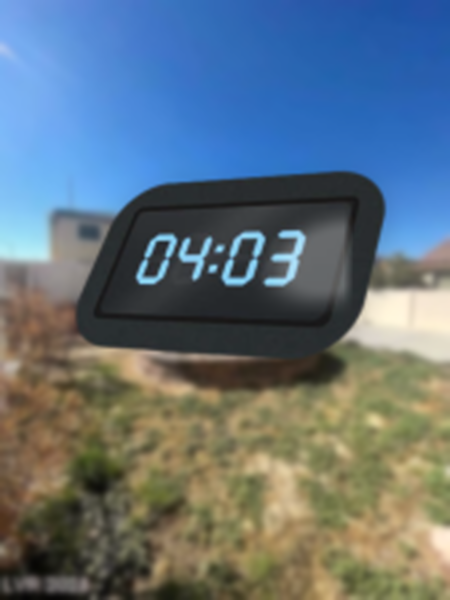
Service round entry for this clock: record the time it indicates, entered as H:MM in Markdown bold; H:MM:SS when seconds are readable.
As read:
**4:03**
